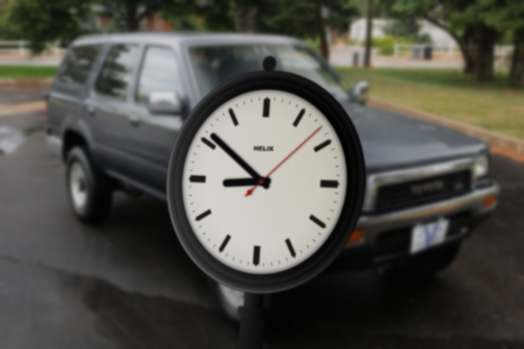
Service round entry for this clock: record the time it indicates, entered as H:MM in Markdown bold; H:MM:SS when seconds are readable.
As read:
**8:51:08**
